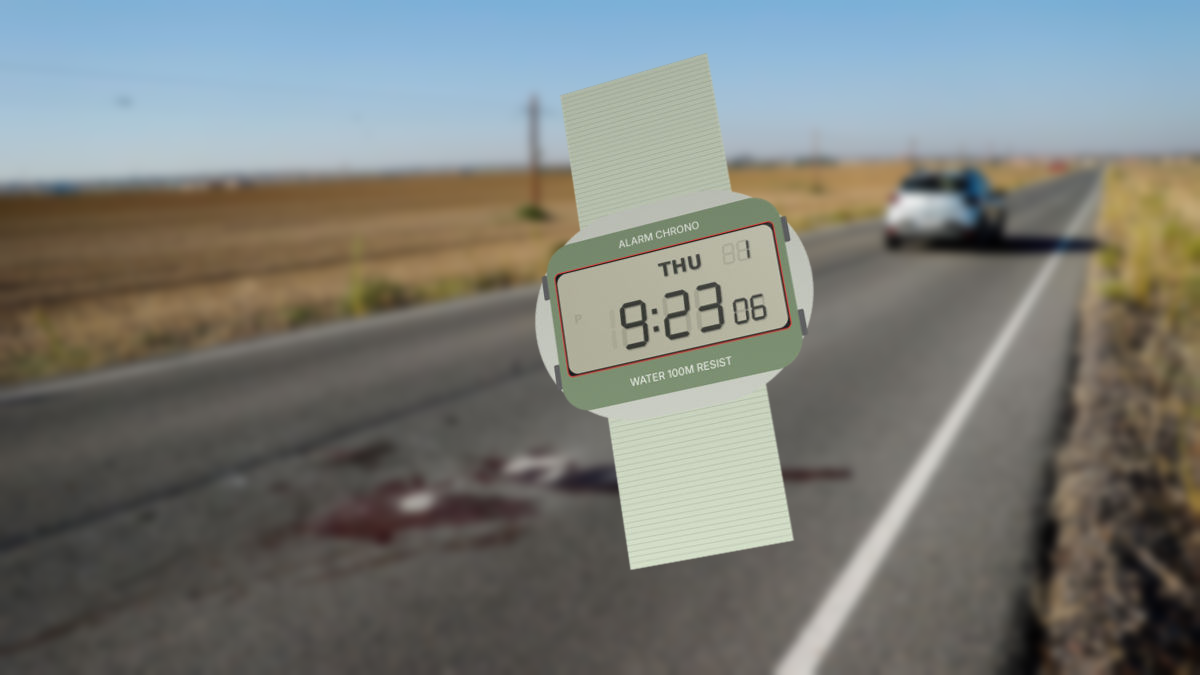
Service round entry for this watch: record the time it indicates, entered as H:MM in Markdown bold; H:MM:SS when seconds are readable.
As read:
**9:23:06**
